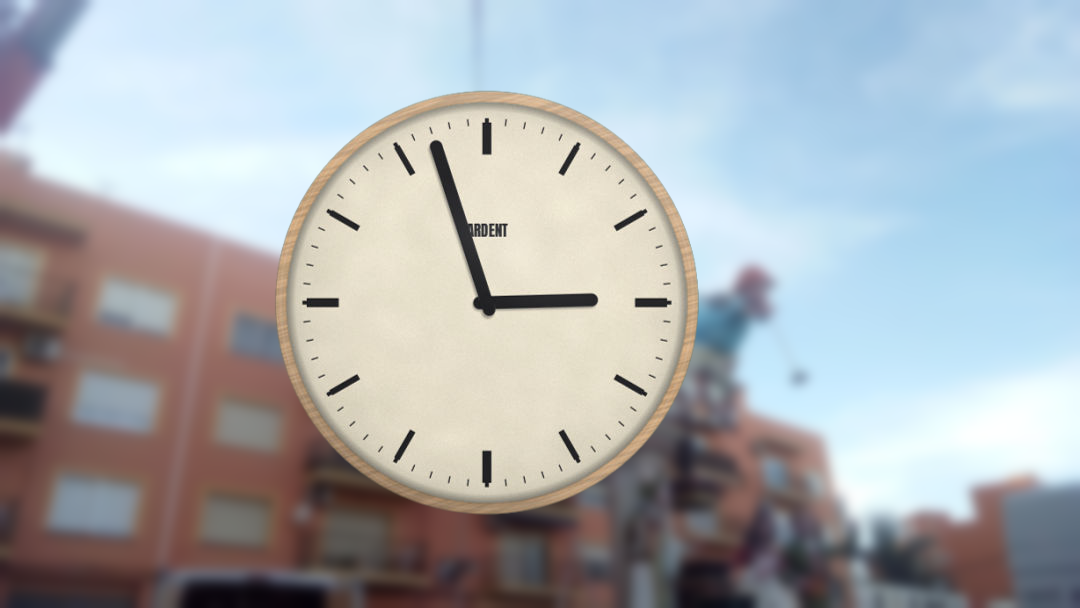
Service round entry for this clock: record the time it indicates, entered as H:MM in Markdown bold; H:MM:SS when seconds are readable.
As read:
**2:57**
